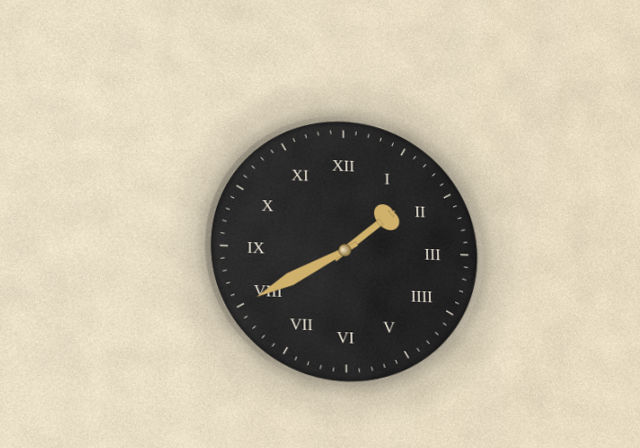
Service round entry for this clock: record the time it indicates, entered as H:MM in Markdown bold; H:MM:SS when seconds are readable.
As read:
**1:40**
